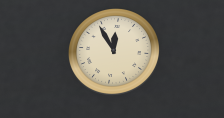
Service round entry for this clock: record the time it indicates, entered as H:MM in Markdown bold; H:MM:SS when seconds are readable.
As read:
**11:54**
